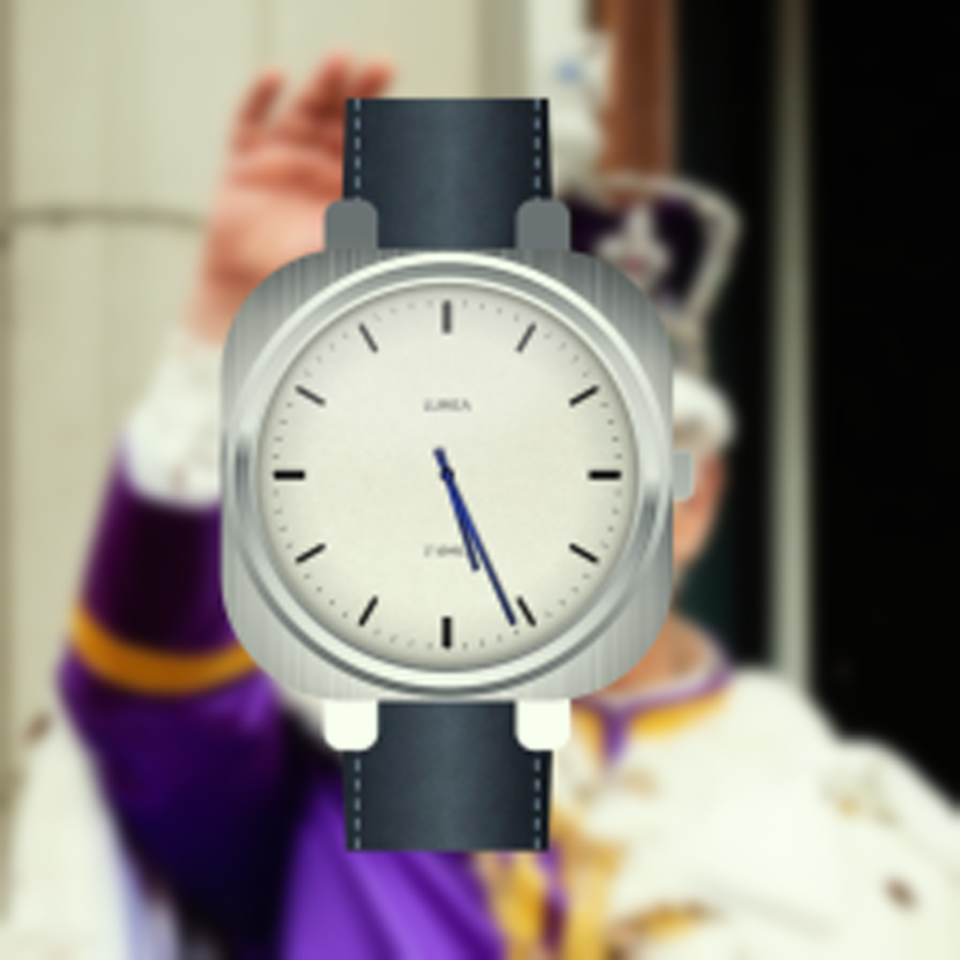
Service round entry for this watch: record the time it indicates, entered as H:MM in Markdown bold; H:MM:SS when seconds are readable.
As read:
**5:26**
